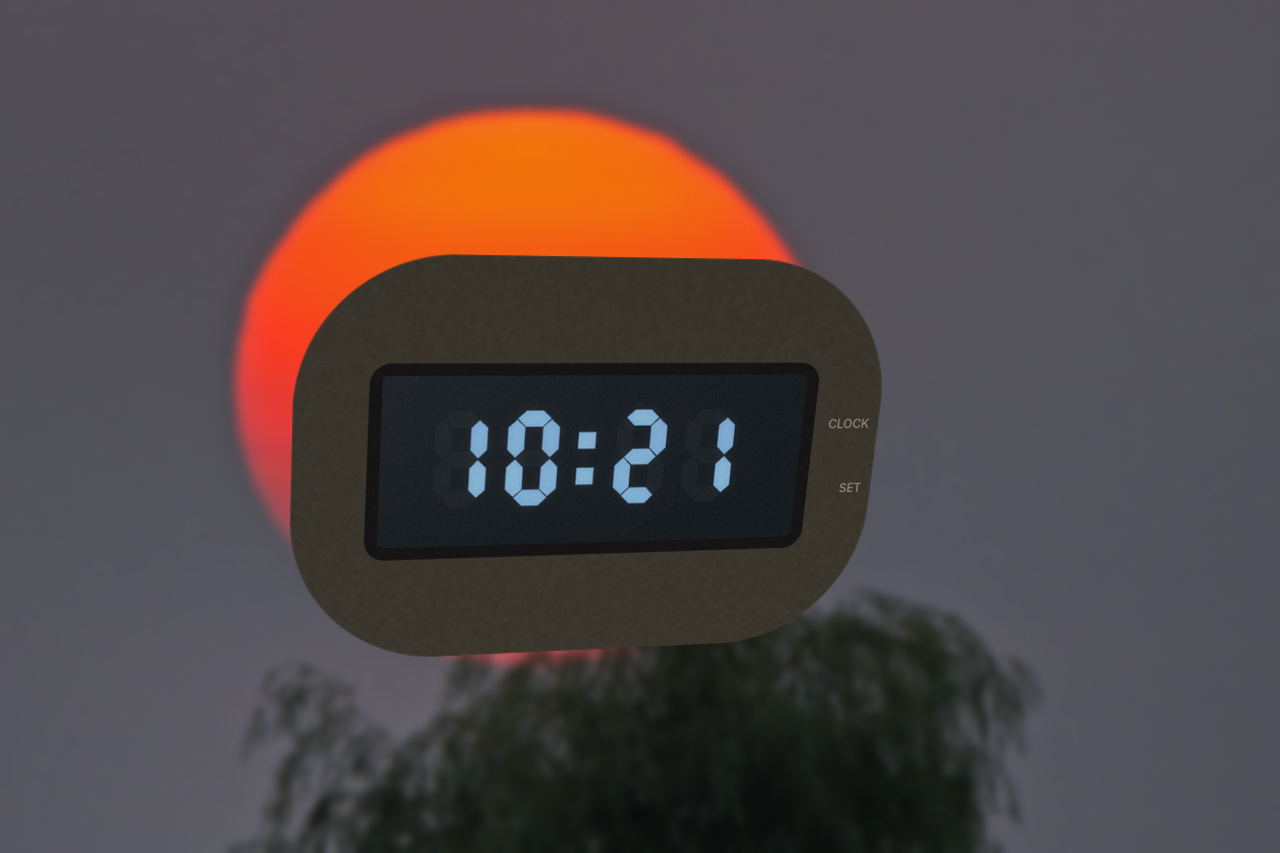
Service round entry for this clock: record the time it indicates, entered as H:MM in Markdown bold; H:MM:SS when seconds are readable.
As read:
**10:21**
